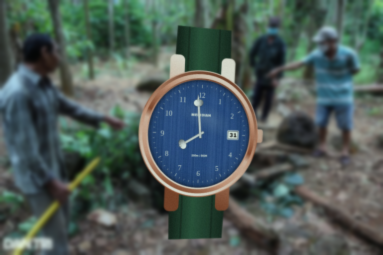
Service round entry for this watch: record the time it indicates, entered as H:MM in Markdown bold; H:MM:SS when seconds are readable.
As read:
**7:59**
